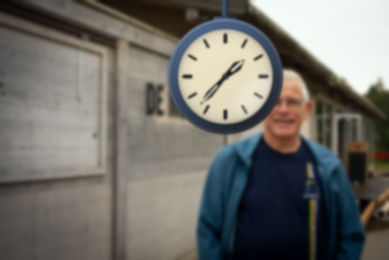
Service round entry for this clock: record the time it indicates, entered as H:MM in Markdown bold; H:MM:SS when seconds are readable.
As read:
**1:37**
